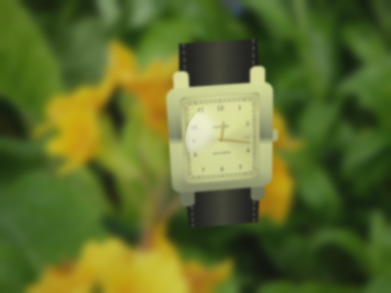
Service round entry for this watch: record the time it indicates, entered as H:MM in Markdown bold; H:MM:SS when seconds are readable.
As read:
**12:17**
